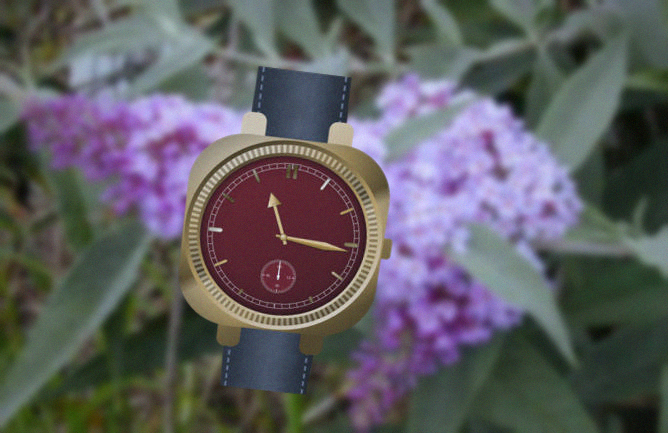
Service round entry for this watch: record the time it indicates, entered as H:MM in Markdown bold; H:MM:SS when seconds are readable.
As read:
**11:16**
